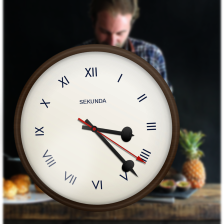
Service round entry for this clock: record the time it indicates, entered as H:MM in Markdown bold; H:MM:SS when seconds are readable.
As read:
**3:23:21**
